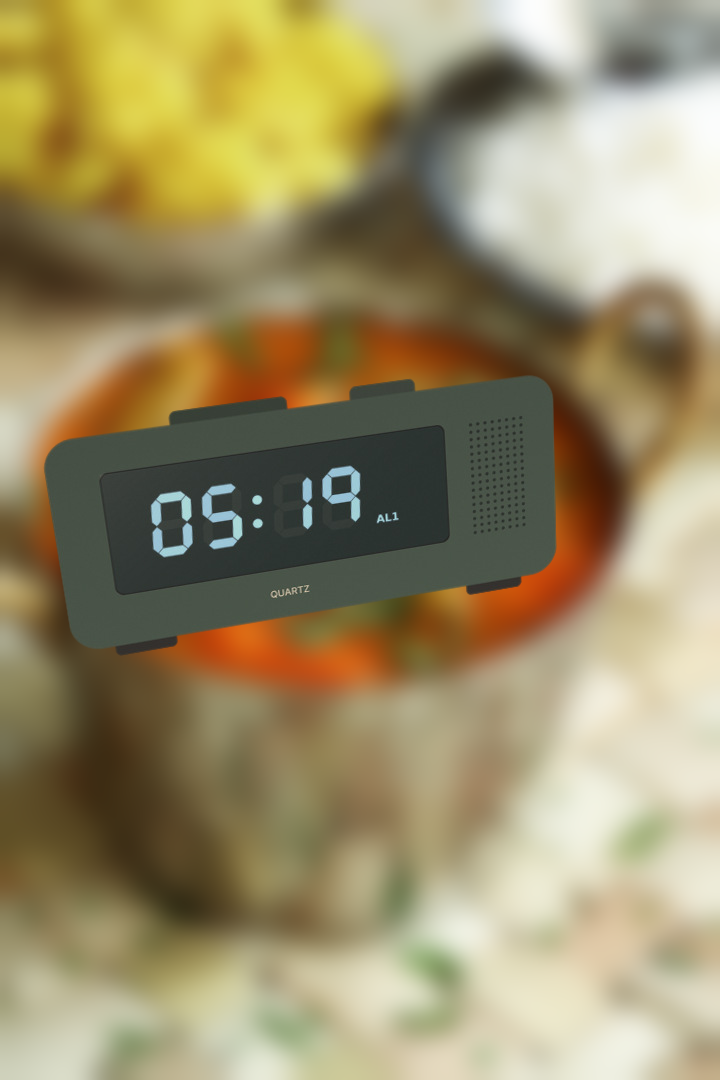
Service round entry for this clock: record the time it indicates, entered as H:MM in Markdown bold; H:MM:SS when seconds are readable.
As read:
**5:19**
